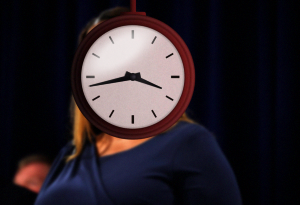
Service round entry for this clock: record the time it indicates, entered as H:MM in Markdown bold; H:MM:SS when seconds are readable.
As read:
**3:43**
